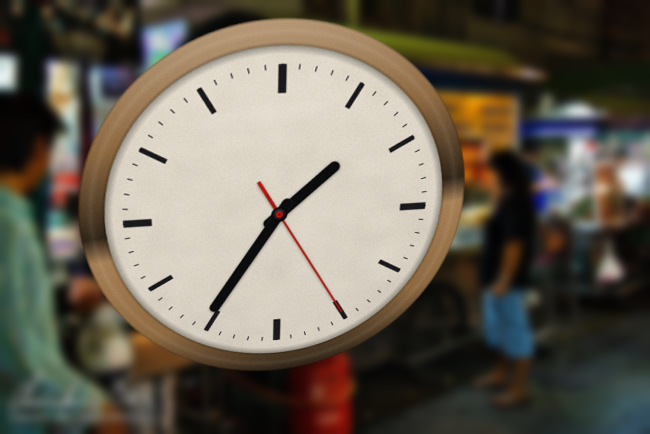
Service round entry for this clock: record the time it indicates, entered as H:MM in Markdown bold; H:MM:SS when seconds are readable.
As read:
**1:35:25**
